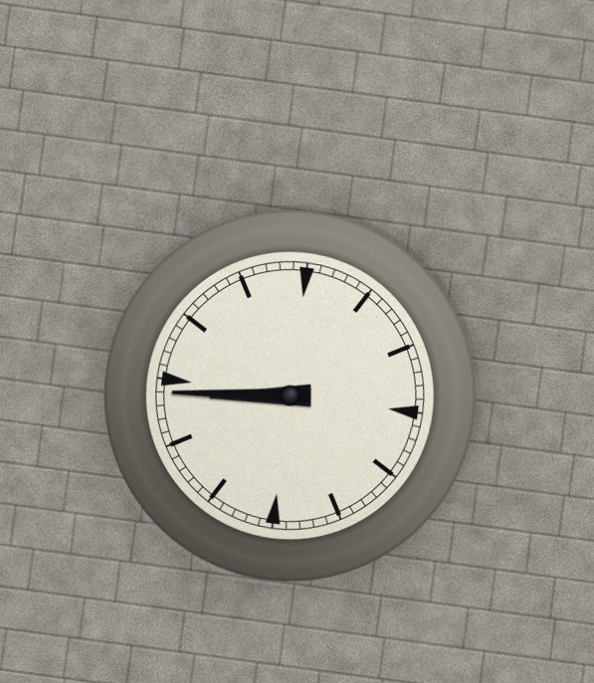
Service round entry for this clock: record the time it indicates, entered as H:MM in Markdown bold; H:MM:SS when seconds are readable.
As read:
**8:44**
